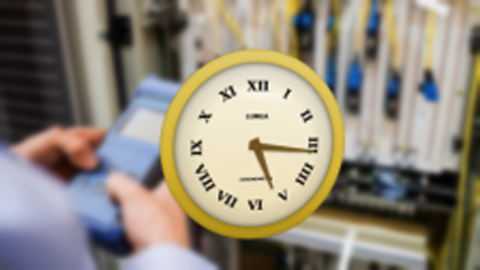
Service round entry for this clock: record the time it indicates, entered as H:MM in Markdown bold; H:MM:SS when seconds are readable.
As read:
**5:16**
